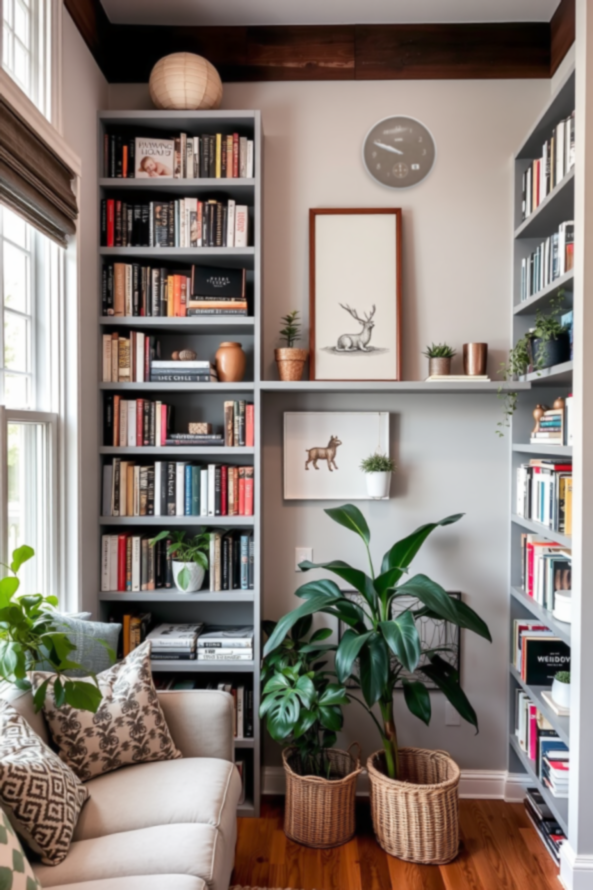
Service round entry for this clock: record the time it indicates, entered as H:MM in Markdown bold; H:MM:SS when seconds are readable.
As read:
**9:49**
